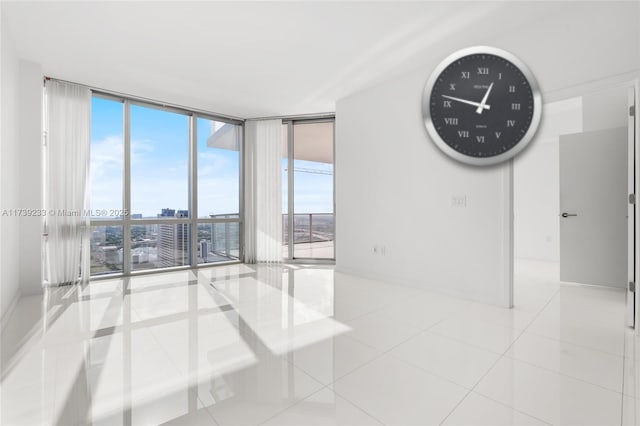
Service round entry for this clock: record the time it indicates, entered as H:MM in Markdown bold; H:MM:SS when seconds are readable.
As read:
**12:47**
